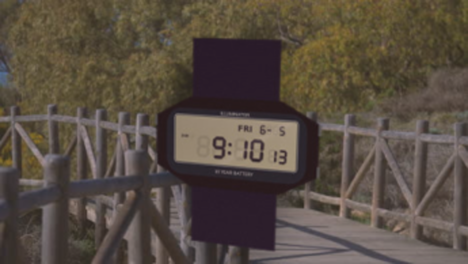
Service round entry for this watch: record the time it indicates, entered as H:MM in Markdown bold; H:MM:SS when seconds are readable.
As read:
**9:10:13**
